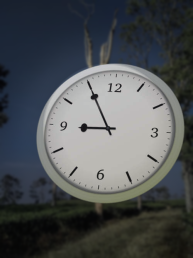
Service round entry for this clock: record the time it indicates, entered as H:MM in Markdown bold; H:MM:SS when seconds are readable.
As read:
**8:55**
